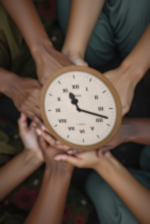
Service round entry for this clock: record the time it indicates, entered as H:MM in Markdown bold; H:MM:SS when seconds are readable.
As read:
**11:18**
